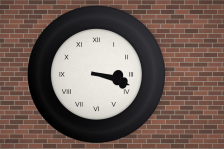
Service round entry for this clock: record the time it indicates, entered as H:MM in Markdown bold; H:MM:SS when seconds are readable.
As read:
**3:18**
